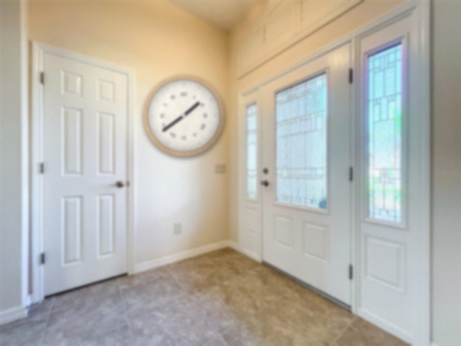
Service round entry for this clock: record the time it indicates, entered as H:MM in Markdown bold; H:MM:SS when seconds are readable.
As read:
**1:39**
